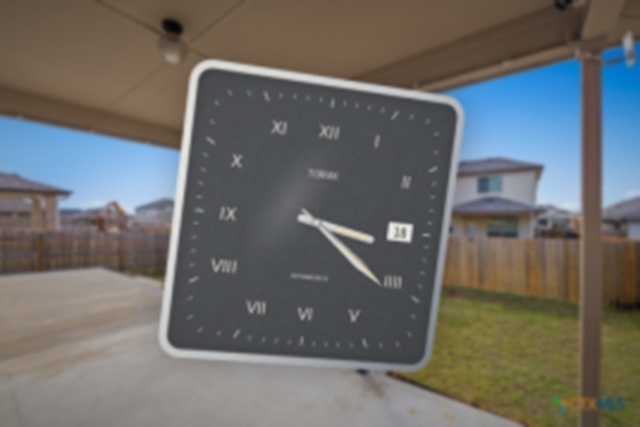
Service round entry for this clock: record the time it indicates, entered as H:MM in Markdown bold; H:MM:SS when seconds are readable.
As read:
**3:21**
